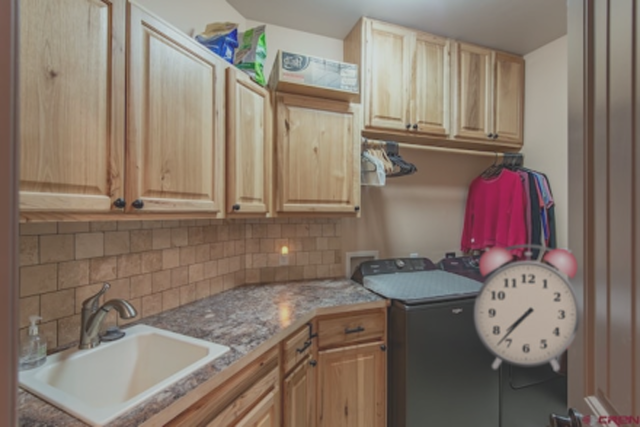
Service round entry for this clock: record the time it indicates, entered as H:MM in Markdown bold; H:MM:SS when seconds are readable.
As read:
**7:37**
